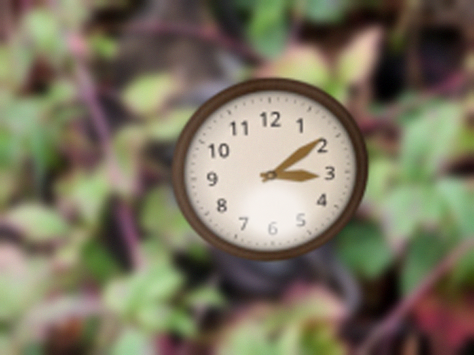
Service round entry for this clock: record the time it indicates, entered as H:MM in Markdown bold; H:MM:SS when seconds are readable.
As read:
**3:09**
